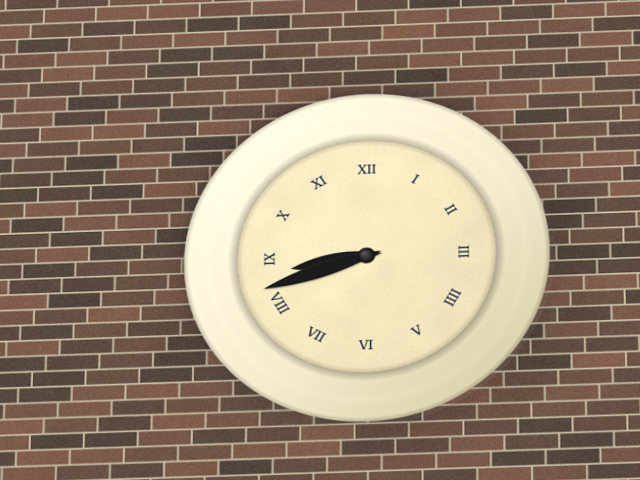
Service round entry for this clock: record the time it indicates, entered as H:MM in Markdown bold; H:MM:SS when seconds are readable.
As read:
**8:42**
